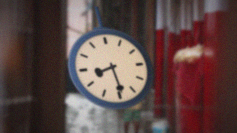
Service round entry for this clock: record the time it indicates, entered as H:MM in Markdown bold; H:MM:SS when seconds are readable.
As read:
**8:29**
